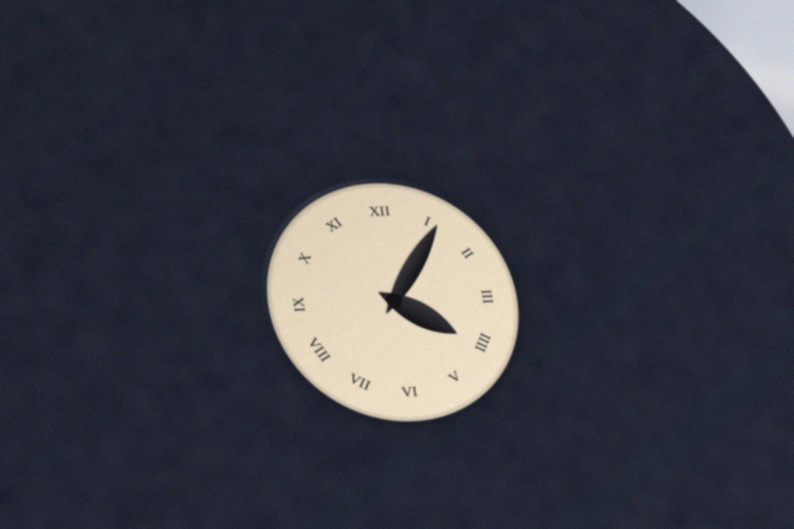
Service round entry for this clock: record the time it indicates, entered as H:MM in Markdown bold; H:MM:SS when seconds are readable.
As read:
**4:06**
